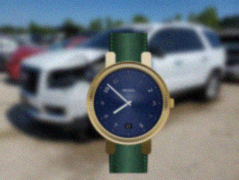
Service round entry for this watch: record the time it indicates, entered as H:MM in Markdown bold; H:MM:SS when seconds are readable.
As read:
**7:52**
